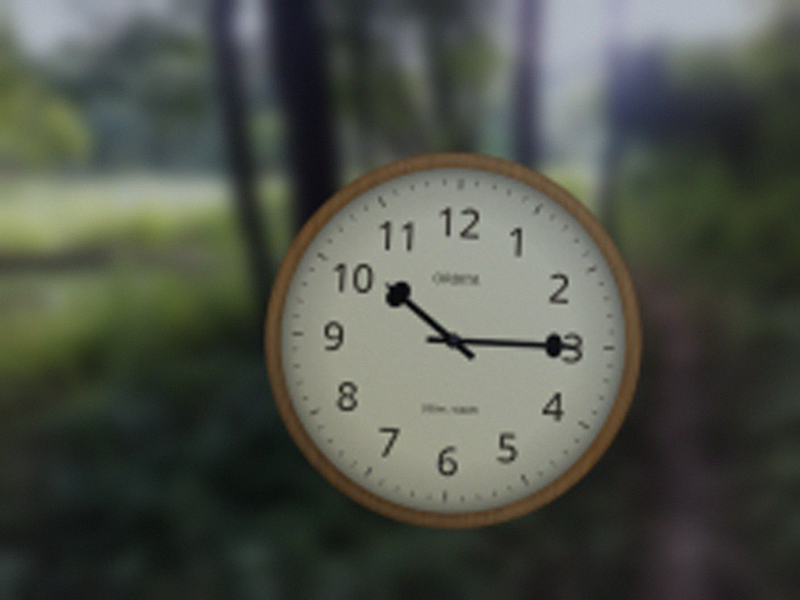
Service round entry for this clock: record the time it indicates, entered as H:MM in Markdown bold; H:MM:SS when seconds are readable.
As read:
**10:15**
